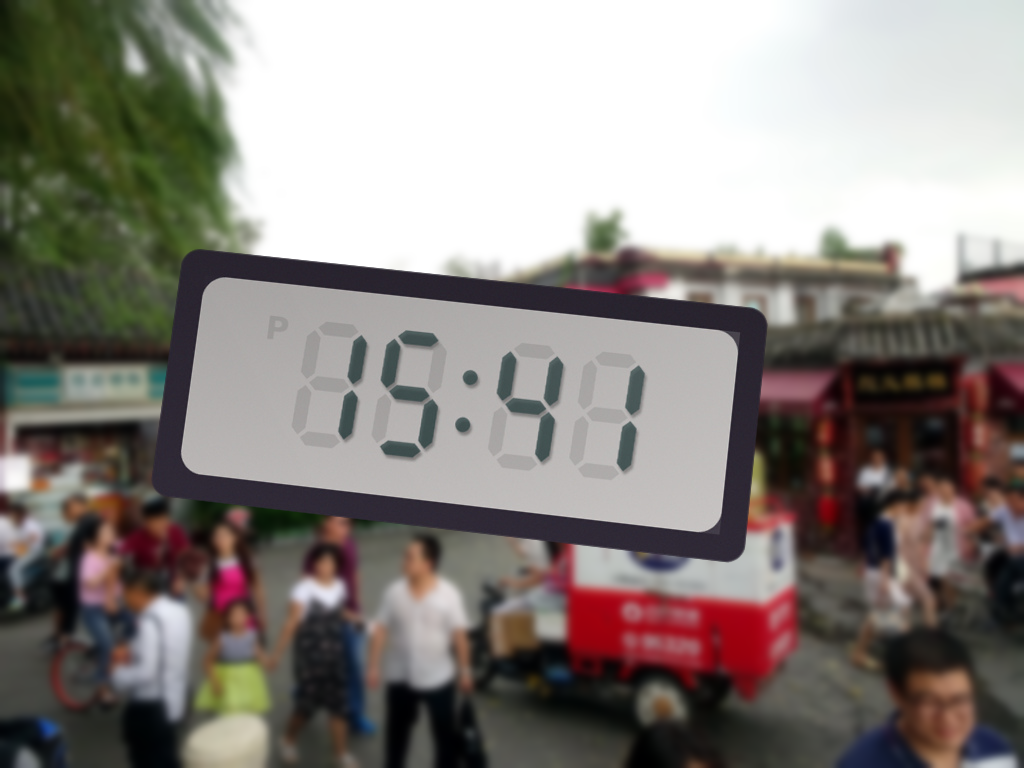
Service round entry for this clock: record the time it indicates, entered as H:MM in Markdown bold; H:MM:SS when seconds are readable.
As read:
**15:41**
